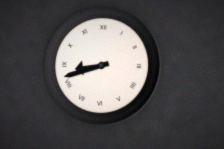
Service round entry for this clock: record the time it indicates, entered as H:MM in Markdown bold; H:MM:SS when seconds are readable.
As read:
**8:42**
